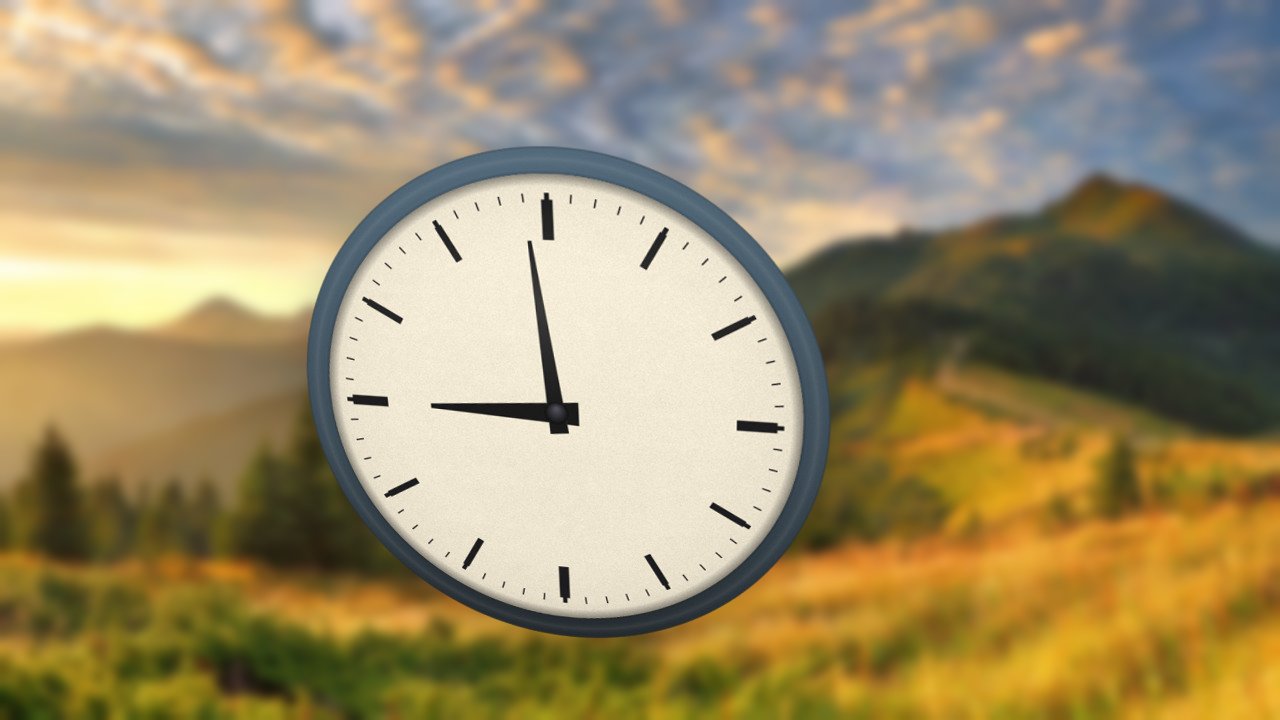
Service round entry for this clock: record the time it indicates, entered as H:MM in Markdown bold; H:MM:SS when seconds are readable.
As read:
**8:59**
